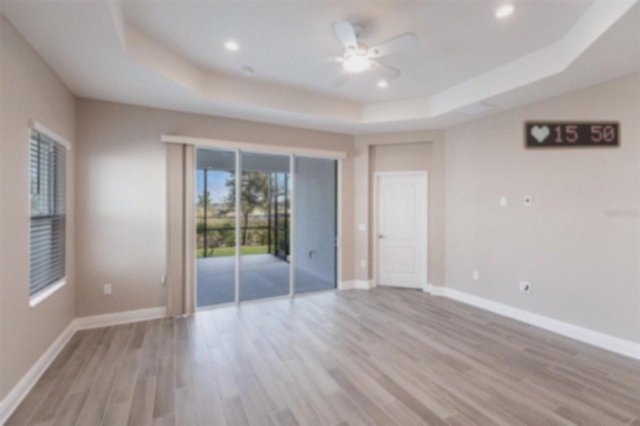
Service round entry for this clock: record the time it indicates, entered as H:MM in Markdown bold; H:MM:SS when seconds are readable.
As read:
**15:50**
